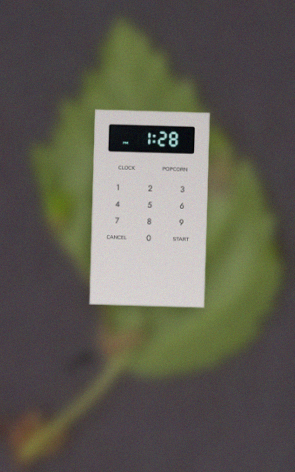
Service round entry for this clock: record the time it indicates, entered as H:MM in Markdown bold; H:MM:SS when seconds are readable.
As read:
**1:28**
